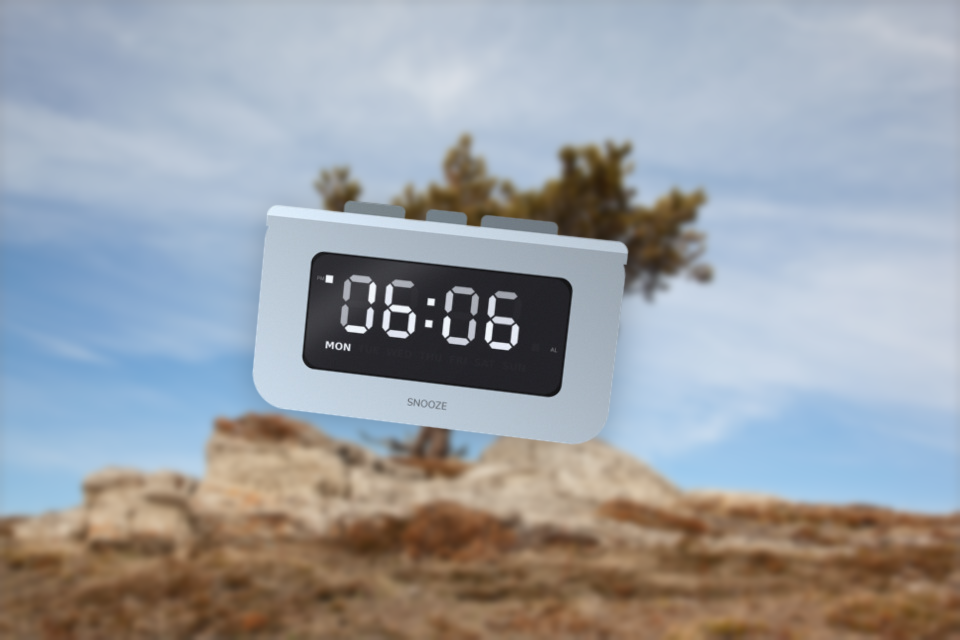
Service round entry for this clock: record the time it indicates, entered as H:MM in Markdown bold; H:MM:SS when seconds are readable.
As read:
**6:06**
